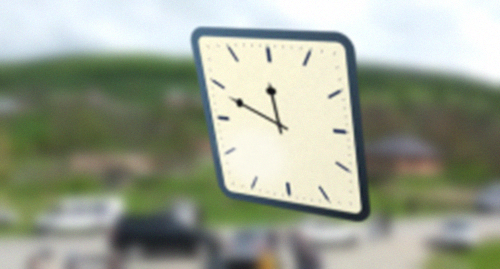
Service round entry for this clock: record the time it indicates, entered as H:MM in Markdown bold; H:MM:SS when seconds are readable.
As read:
**11:49**
